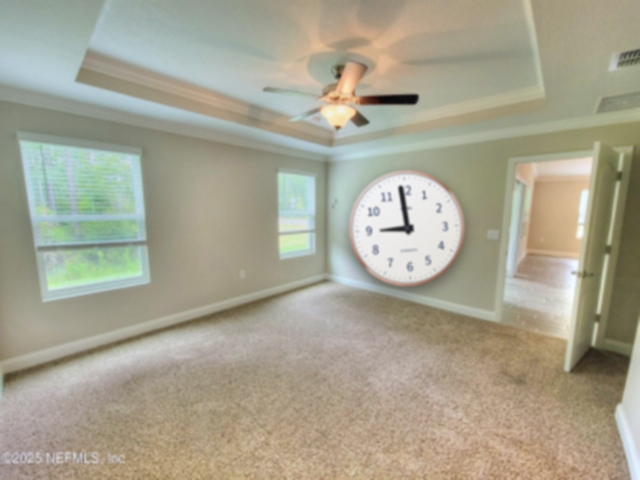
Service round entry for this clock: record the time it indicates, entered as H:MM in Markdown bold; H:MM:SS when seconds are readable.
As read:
**8:59**
